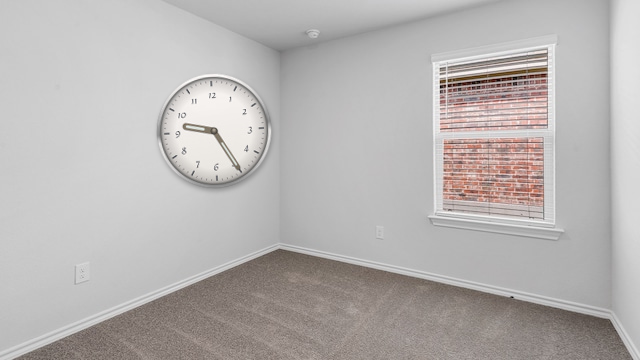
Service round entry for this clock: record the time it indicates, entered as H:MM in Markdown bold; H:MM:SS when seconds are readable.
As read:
**9:25**
